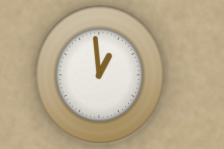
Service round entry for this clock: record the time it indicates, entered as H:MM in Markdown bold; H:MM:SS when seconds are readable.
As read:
**12:59**
